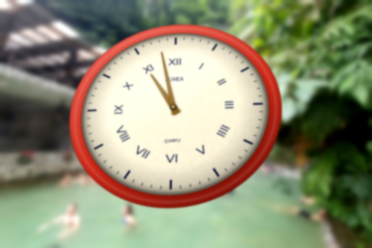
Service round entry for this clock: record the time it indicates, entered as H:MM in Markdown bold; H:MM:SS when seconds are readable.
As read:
**10:58**
